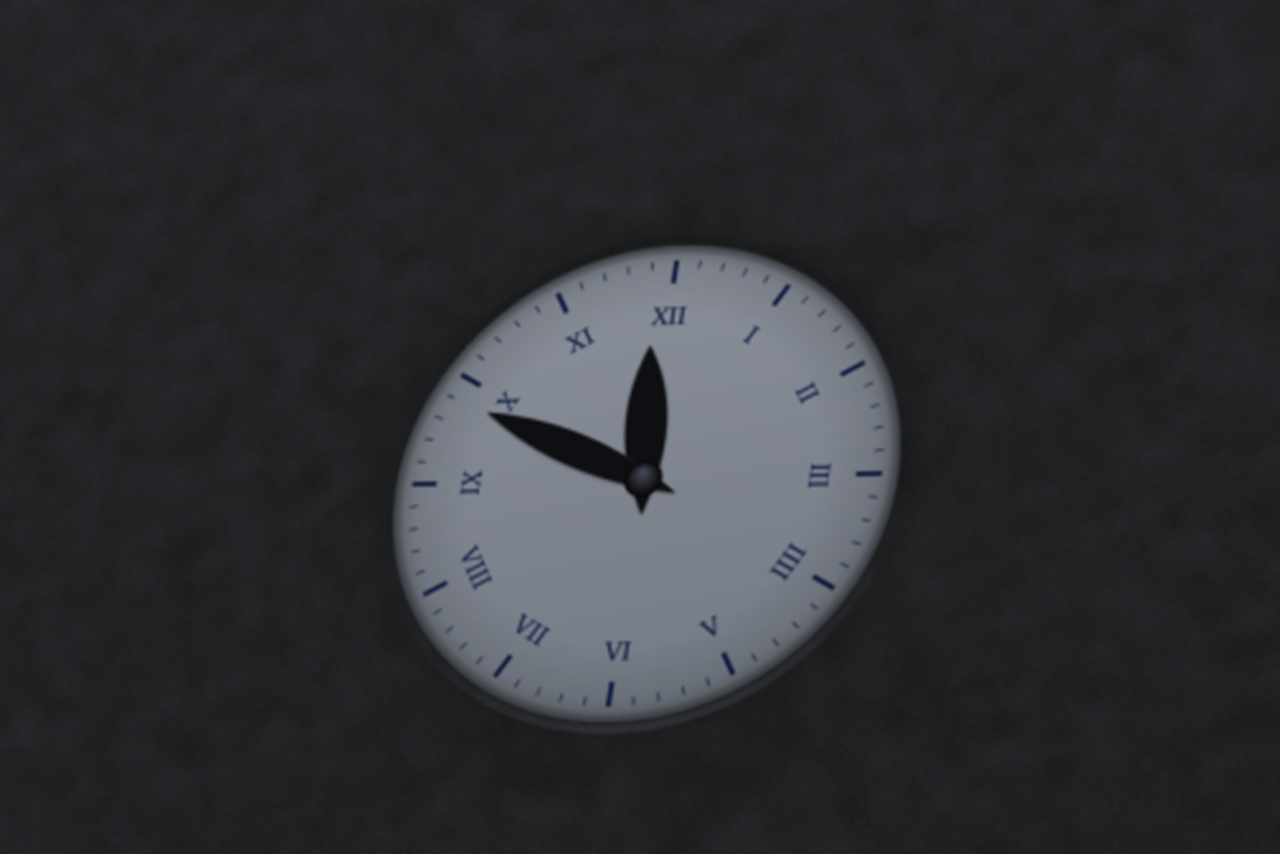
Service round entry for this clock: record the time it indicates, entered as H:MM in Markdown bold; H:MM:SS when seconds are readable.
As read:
**11:49**
